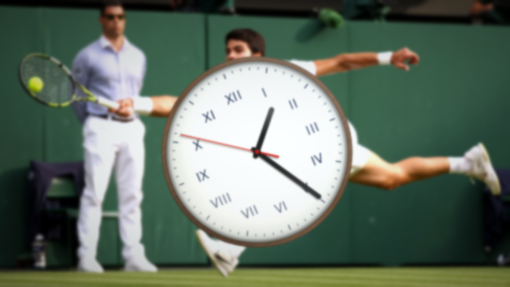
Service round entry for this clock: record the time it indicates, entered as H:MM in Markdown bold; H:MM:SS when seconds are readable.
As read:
**1:24:51**
